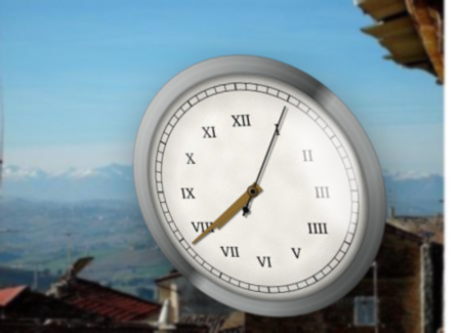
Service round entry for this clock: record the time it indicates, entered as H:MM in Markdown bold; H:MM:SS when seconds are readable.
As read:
**7:39:05**
